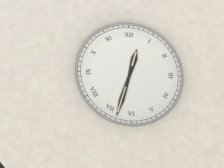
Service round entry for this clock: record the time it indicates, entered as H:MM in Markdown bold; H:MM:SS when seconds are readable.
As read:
**12:33**
